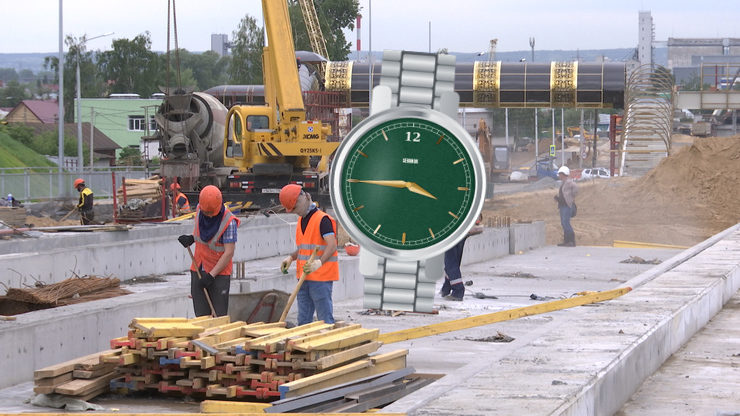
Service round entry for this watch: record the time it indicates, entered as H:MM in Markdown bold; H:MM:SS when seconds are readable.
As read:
**3:45**
